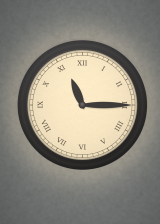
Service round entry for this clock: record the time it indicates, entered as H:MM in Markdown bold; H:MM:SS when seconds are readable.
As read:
**11:15**
